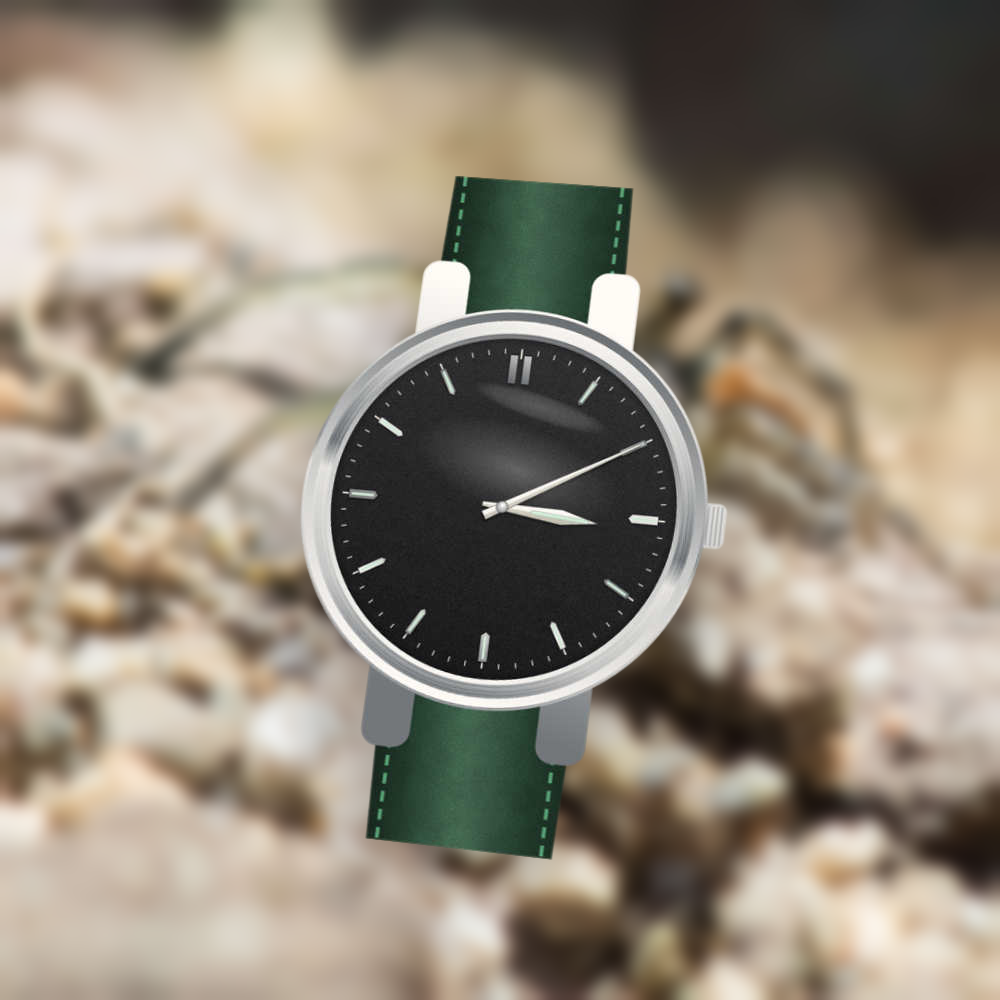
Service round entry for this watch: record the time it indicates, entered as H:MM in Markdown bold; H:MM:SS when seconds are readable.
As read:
**3:10**
